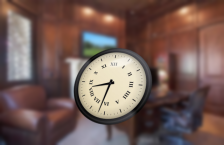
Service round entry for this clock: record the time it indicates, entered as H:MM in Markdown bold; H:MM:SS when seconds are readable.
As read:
**8:32**
